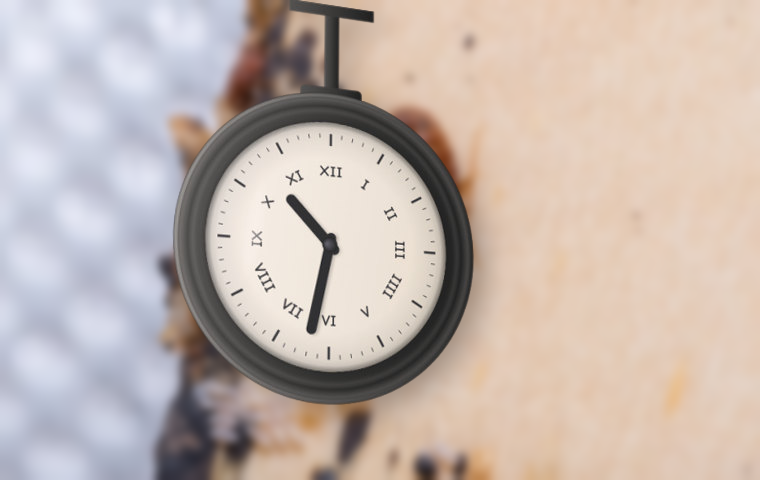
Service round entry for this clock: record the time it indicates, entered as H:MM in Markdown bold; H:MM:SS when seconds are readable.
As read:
**10:32**
